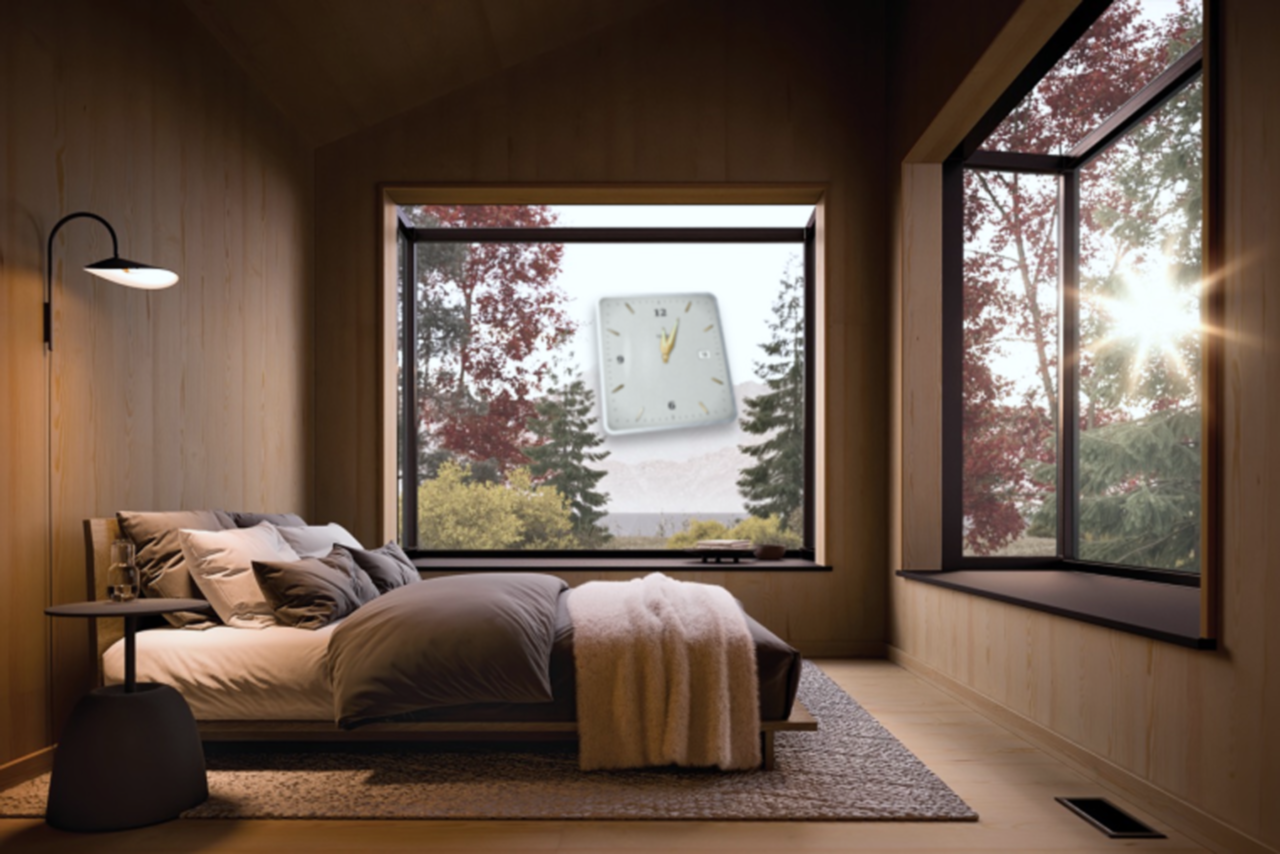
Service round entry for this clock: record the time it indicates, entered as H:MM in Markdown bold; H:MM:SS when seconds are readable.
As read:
**12:04**
